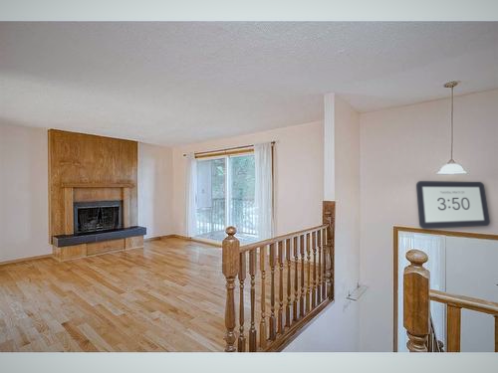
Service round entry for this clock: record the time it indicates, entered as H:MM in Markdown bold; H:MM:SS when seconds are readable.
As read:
**3:50**
